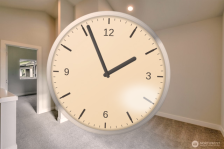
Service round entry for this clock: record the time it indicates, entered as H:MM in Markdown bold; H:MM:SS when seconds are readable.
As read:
**1:56**
